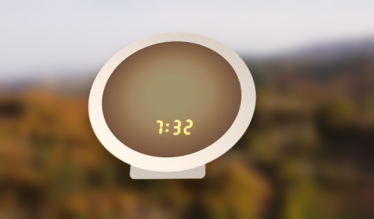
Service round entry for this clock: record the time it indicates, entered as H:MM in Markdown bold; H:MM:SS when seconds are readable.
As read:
**7:32**
